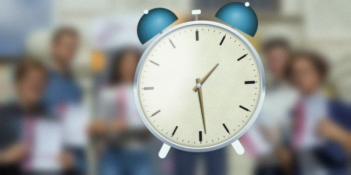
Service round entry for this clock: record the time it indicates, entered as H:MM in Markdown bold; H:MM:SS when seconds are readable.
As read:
**1:29**
